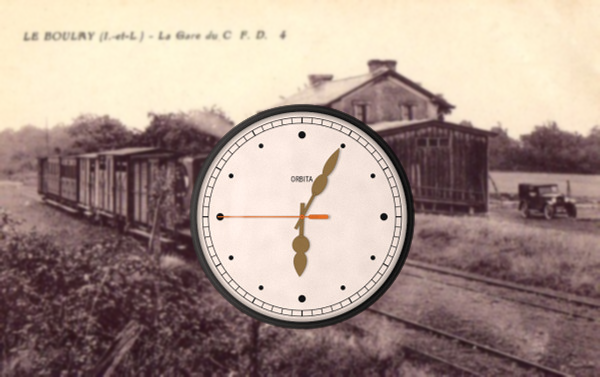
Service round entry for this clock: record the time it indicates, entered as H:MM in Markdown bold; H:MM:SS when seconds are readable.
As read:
**6:04:45**
